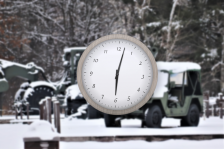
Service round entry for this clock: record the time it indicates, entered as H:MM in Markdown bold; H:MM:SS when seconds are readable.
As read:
**6:02**
